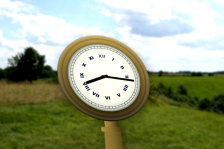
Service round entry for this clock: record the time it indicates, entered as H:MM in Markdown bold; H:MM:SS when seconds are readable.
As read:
**8:16**
